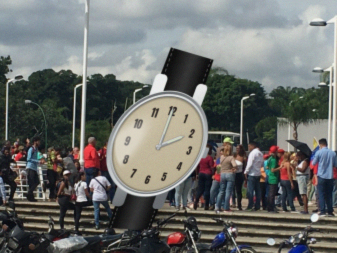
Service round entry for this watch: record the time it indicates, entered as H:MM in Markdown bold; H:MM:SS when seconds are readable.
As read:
**2:00**
